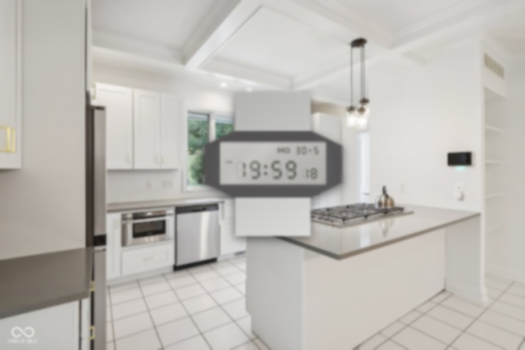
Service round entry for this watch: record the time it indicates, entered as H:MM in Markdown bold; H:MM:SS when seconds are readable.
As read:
**19:59:18**
